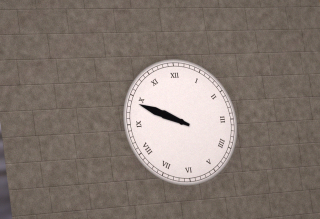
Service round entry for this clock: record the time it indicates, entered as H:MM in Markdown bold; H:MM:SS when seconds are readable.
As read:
**9:49**
